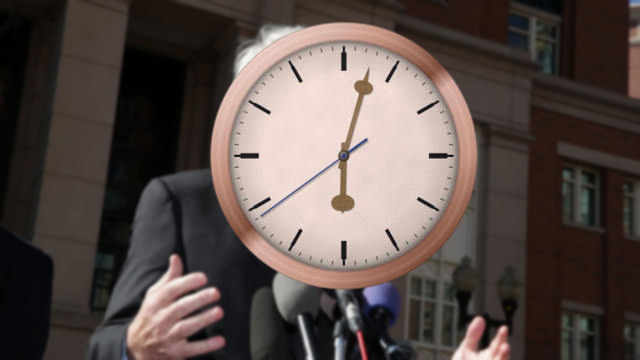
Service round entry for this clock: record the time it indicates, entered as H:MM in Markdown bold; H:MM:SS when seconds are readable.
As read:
**6:02:39**
